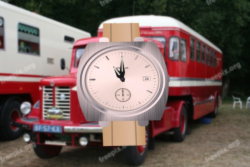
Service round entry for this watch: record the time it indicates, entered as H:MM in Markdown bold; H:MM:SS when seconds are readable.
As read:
**11:00**
